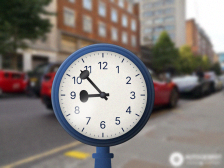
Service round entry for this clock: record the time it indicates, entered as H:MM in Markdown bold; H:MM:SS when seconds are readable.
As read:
**8:53**
